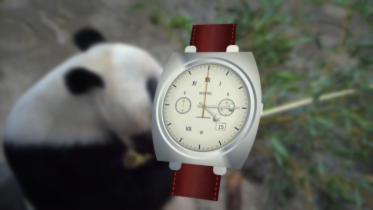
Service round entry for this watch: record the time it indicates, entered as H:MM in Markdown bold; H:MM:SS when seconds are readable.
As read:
**4:15**
